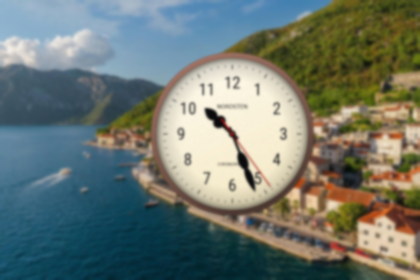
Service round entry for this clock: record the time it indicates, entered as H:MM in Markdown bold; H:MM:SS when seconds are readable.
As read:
**10:26:24**
